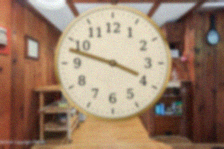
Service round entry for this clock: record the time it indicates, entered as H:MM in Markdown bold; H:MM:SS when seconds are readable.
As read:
**3:48**
